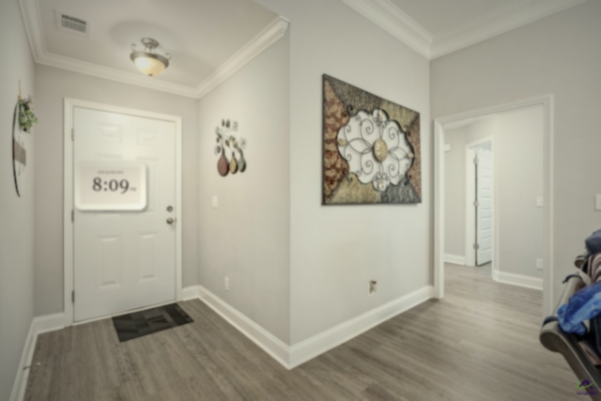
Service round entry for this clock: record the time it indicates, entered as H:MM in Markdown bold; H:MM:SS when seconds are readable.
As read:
**8:09**
